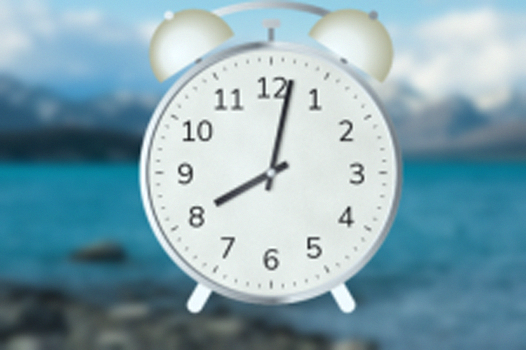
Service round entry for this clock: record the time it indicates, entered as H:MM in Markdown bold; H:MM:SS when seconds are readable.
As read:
**8:02**
